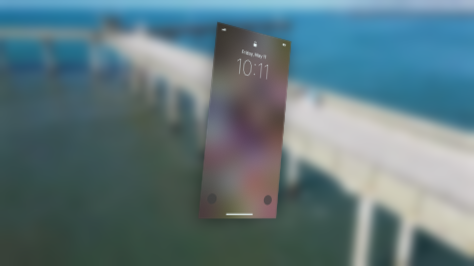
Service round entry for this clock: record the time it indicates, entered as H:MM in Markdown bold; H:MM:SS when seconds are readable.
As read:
**10:11**
